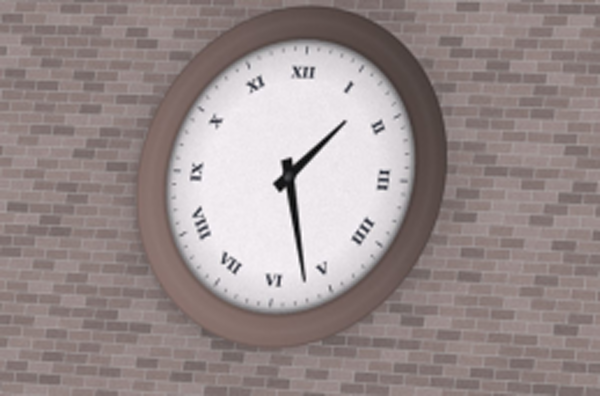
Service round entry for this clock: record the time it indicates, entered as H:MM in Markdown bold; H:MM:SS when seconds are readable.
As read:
**1:27**
